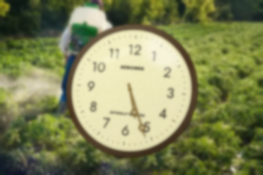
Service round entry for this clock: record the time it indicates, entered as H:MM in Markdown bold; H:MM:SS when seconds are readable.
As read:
**5:26**
